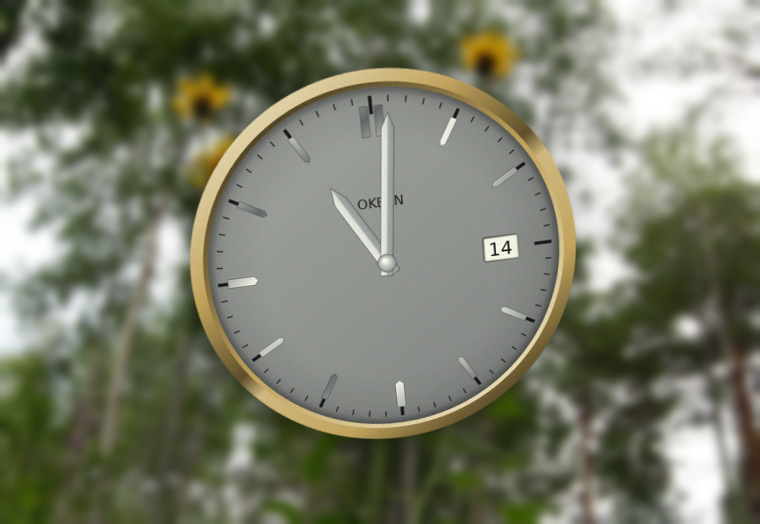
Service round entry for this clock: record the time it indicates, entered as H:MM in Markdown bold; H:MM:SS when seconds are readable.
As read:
**11:01**
